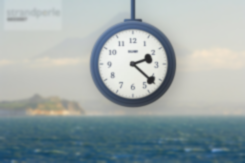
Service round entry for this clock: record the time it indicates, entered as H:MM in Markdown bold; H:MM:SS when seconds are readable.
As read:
**2:22**
